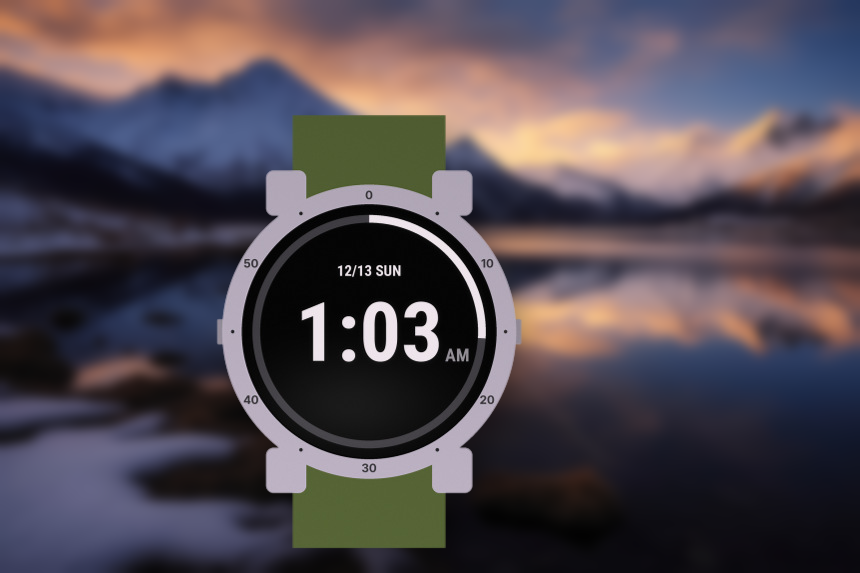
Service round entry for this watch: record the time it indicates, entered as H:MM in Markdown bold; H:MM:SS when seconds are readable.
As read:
**1:03**
